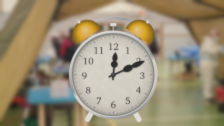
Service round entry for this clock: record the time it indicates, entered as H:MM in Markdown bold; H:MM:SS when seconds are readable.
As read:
**12:11**
